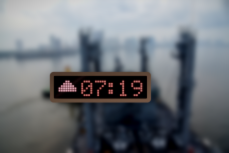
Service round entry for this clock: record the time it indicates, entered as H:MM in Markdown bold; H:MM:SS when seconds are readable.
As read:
**7:19**
